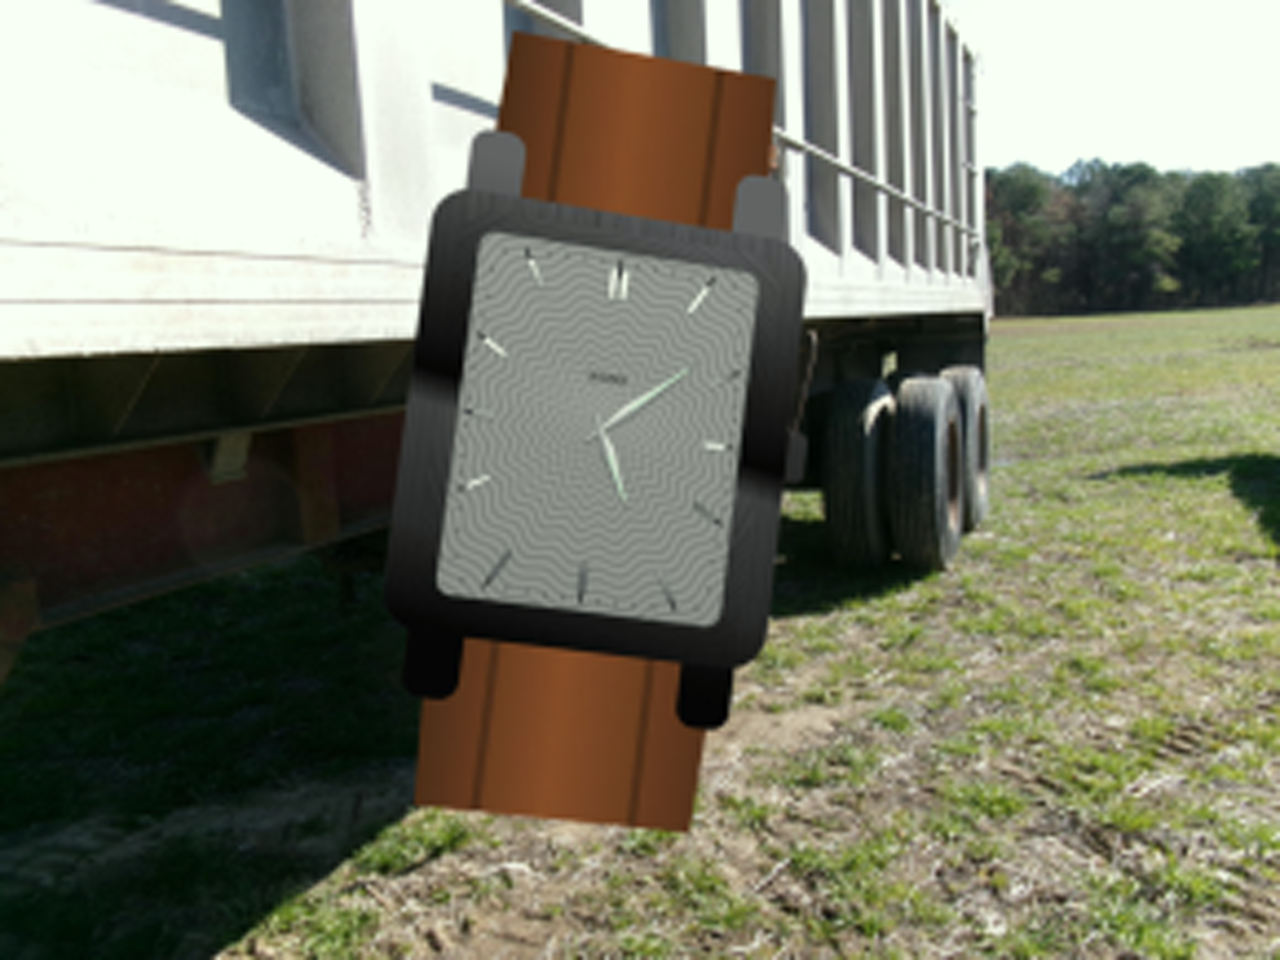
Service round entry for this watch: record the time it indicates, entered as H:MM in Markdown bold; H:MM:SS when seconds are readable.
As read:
**5:08**
